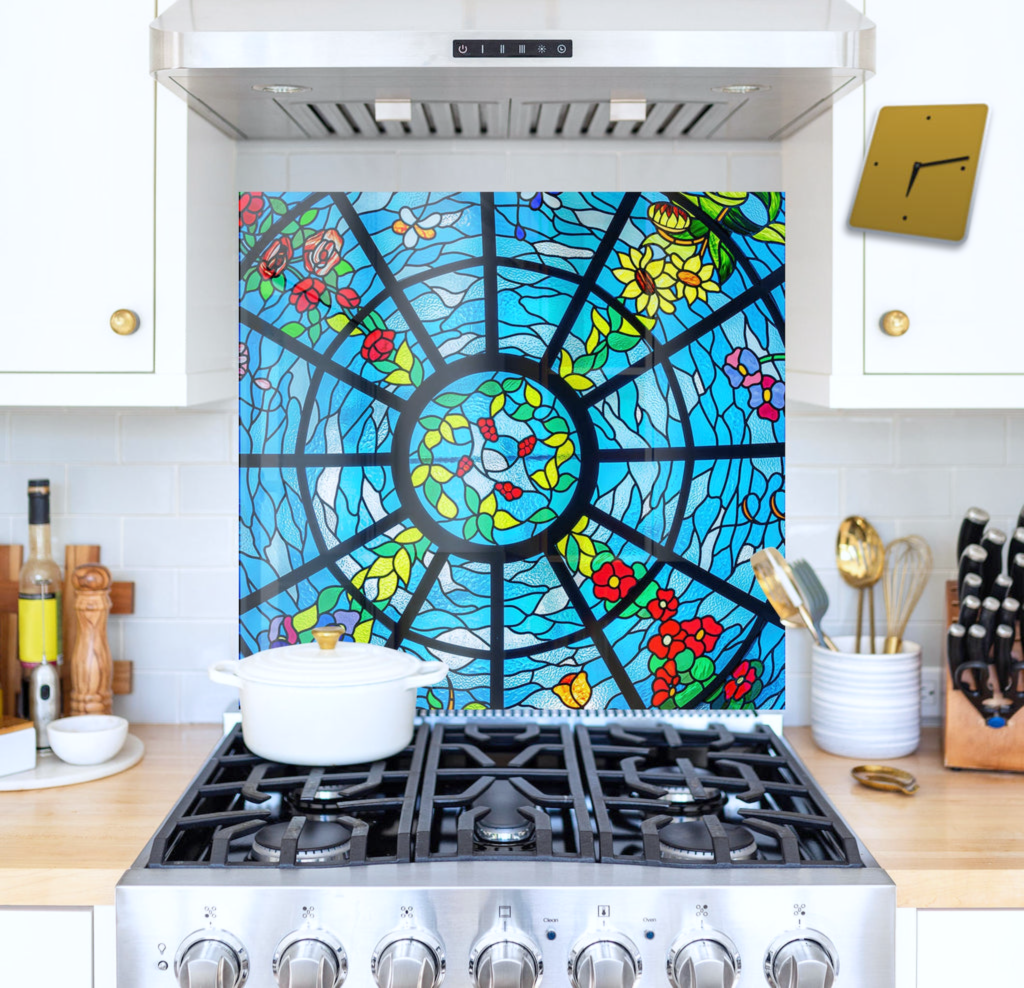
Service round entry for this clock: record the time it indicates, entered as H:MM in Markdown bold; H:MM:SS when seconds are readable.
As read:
**6:13**
